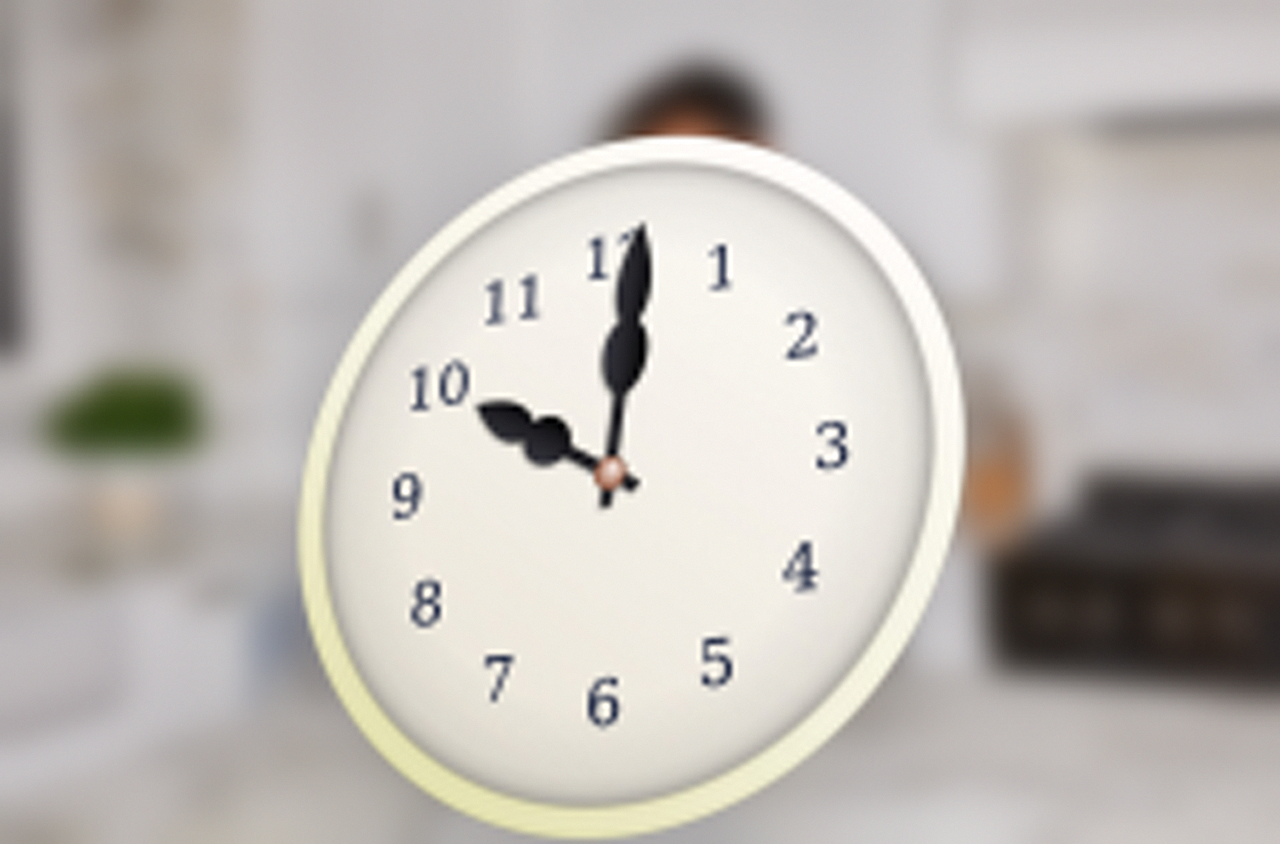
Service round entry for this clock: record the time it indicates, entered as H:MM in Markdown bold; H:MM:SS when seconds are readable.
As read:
**10:01**
